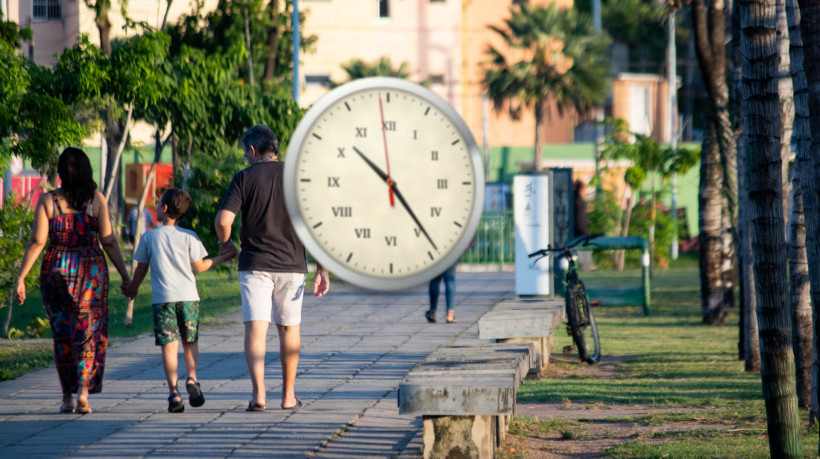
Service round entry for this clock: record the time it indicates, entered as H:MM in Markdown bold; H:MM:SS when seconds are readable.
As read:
**10:23:59**
